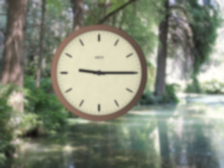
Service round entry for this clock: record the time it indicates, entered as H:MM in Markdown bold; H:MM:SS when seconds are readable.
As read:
**9:15**
